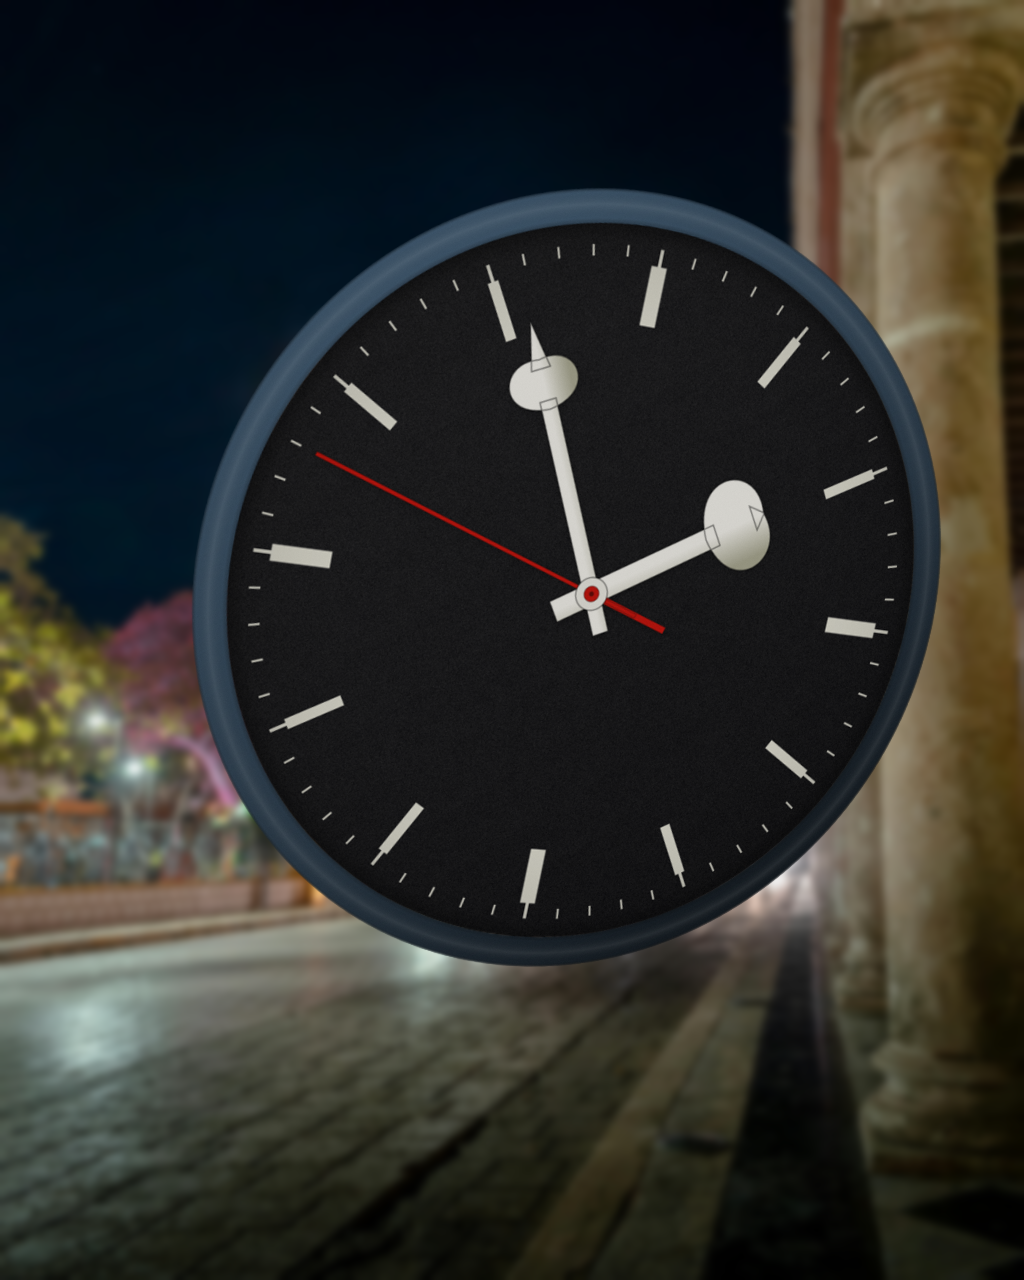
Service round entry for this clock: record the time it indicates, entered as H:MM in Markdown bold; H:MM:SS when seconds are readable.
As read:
**1:55:48**
